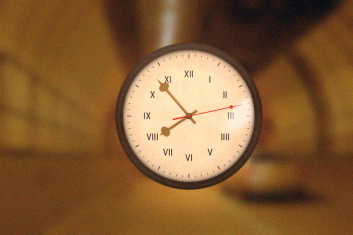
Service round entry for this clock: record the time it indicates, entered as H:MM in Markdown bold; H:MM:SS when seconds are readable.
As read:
**7:53:13**
